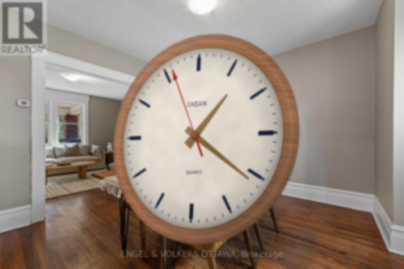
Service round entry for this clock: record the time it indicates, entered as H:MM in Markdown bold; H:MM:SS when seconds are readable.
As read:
**1:20:56**
